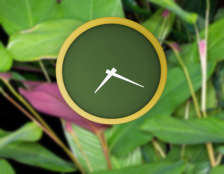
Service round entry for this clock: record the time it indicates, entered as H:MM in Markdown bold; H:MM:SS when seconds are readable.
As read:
**7:19**
